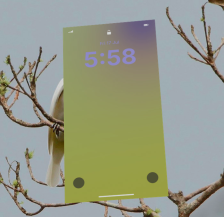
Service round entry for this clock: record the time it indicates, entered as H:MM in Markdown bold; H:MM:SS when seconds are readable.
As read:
**5:58**
